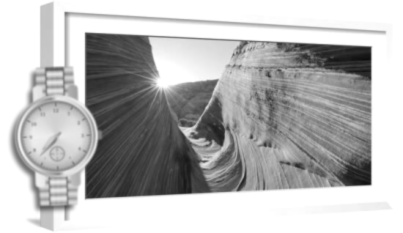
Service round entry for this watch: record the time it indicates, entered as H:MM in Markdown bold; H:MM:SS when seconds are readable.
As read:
**7:37**
